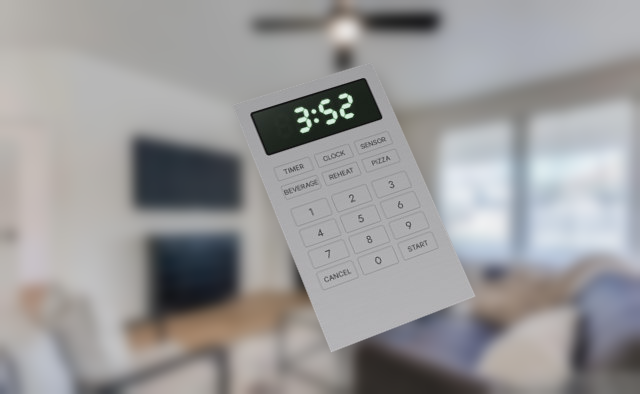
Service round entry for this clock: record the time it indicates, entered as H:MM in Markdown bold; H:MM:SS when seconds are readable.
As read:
**3:52**
